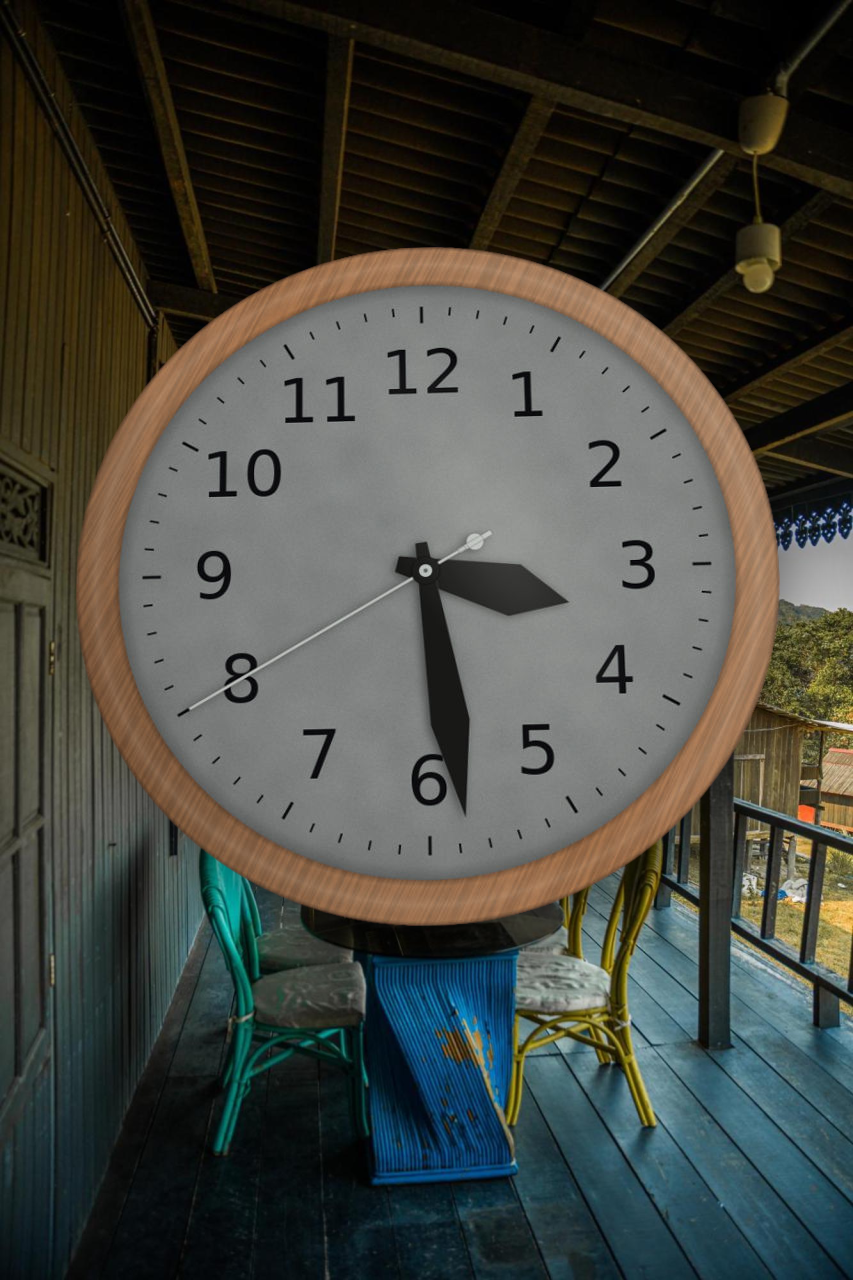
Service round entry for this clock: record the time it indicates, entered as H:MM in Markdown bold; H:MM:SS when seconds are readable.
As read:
**3:28:40**
